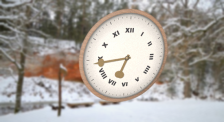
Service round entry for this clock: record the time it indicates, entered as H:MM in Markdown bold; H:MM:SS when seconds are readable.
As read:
**6:44**
